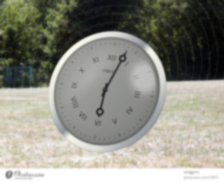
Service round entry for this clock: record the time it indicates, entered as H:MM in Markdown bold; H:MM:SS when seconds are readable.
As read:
**6:03**
